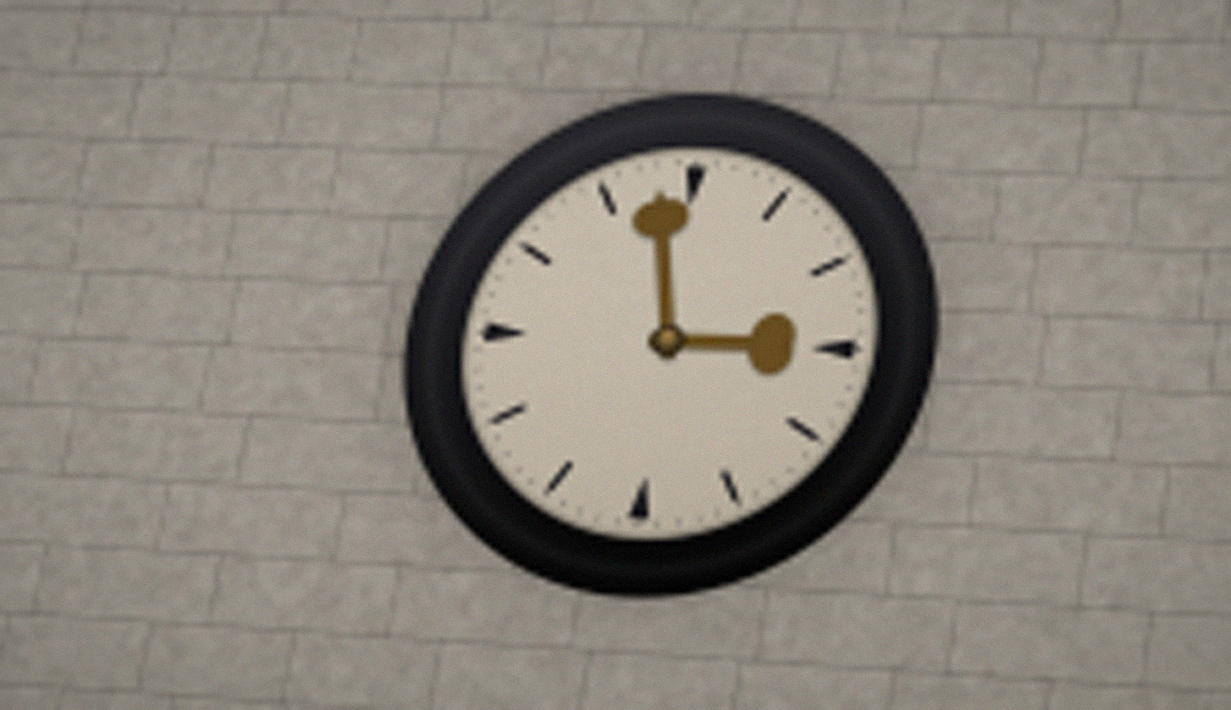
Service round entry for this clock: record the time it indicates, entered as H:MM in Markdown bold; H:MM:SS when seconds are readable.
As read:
**2:58**
